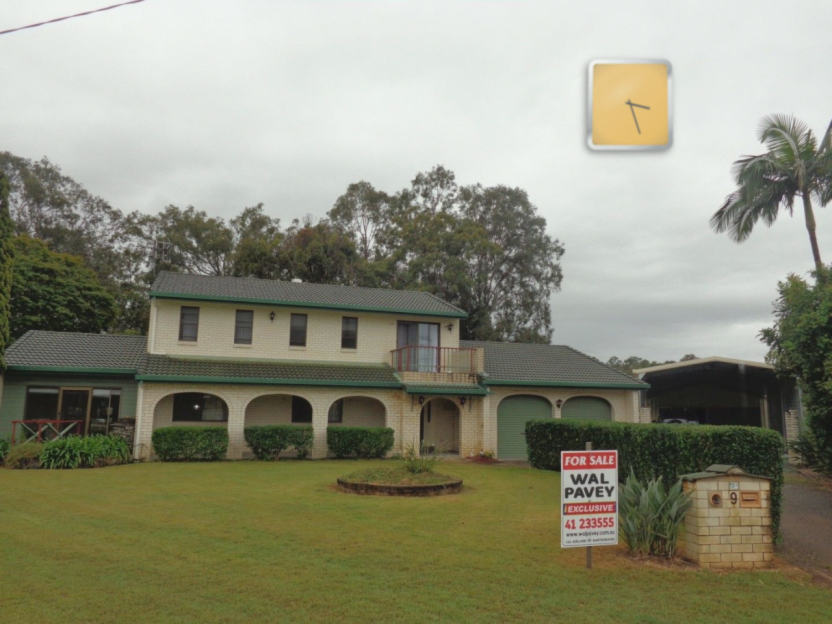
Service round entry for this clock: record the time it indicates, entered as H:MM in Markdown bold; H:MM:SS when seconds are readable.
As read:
**3:27**
